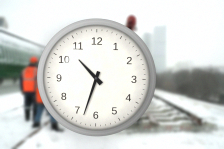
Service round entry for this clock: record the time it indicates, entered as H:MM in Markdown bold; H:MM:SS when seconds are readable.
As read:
**10:33**
